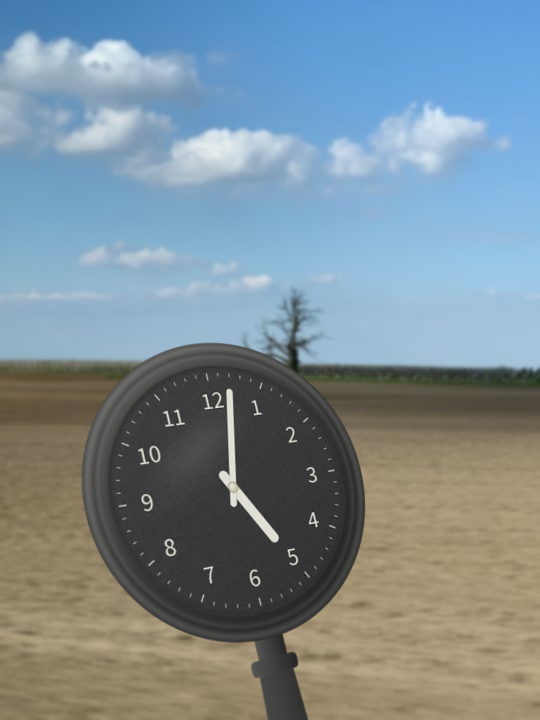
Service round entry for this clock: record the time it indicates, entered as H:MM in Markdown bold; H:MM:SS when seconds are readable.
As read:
**5:02**
